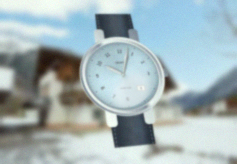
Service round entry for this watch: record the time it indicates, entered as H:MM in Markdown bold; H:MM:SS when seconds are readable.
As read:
**10:03**
